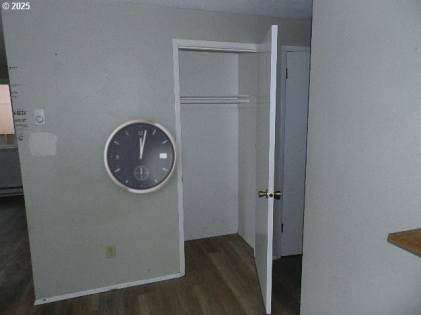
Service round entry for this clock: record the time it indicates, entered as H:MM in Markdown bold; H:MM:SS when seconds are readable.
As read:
**12:02**
